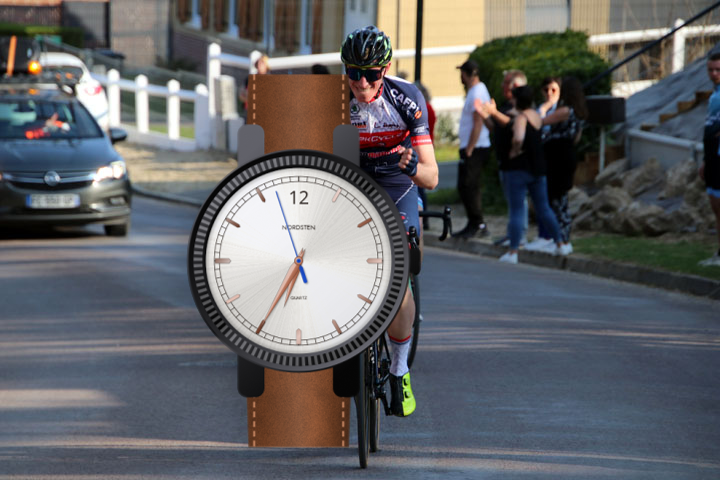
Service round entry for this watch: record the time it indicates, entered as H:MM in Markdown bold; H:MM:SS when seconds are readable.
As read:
**6:34:57**
